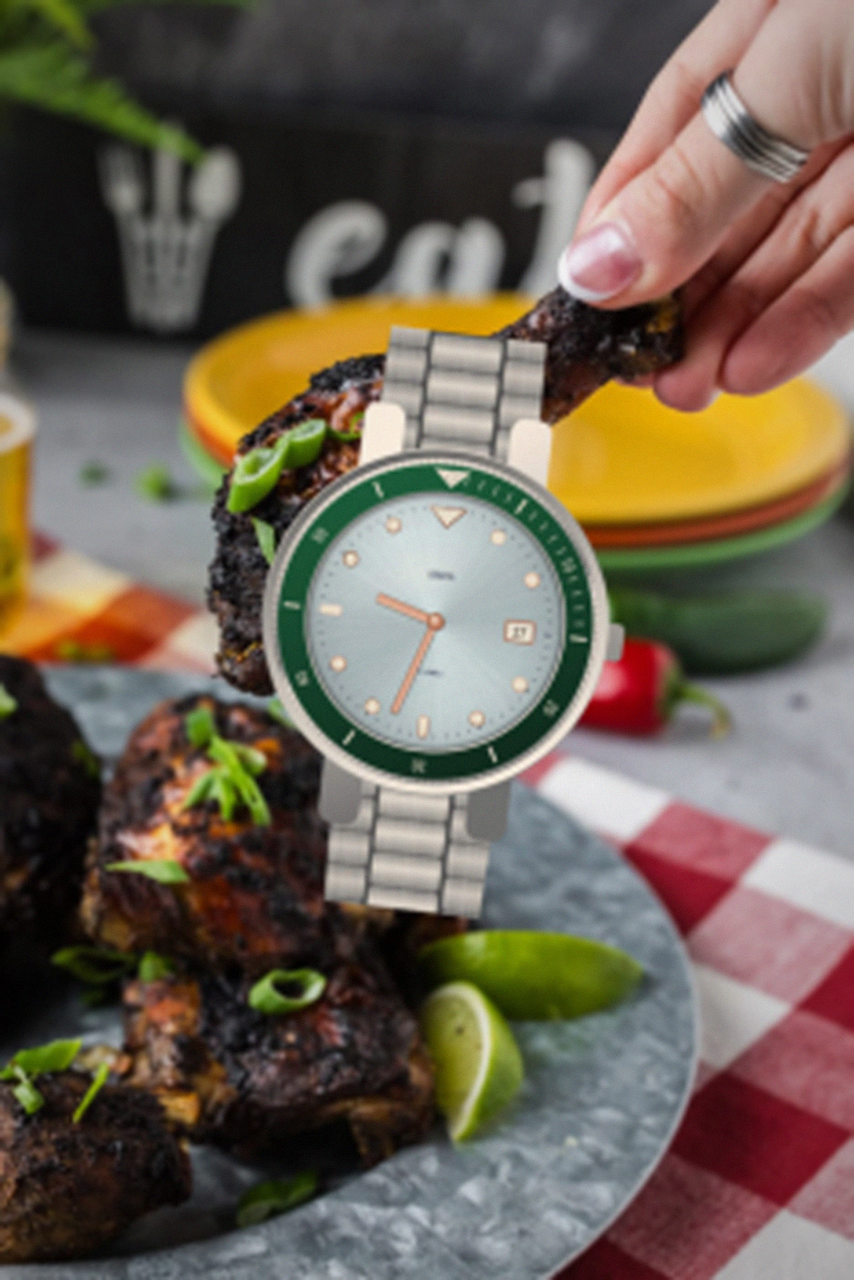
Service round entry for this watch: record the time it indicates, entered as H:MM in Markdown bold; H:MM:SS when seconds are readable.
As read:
**9:33**
